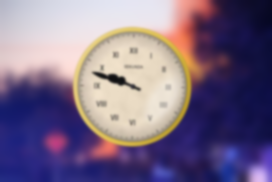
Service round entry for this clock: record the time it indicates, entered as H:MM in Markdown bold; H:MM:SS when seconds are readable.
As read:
**9:48**
